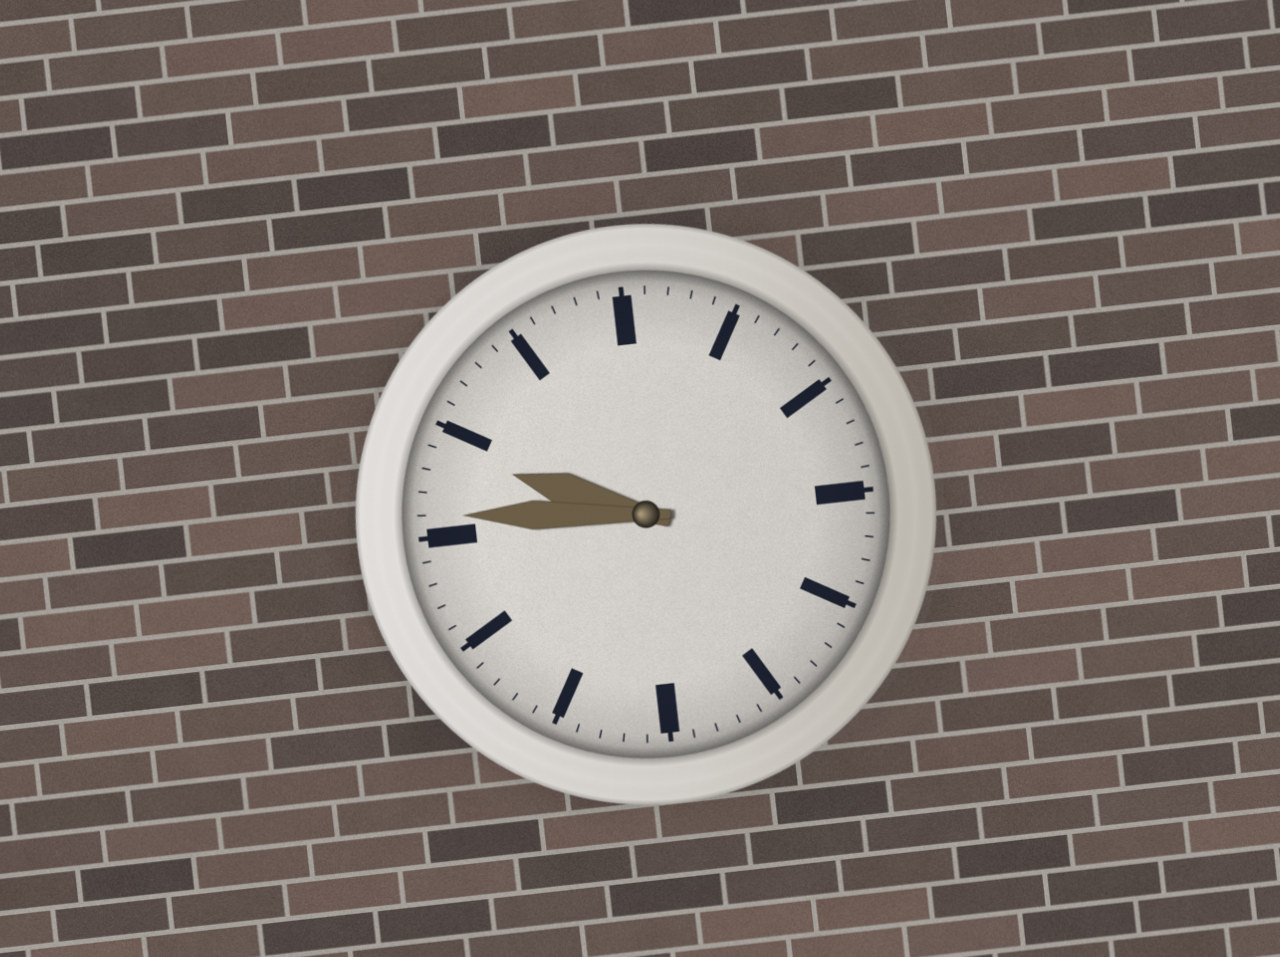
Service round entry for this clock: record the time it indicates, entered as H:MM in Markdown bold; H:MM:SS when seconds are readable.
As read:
**9:46**
